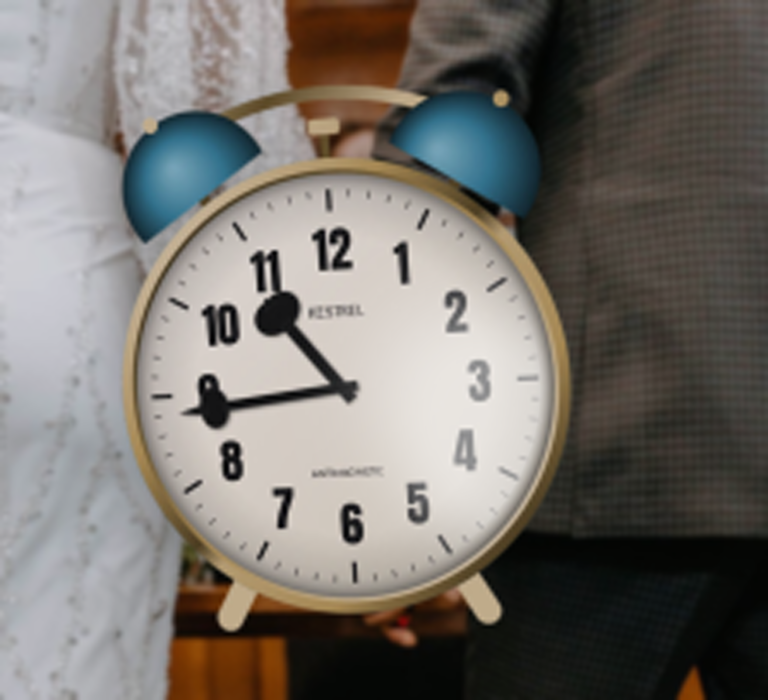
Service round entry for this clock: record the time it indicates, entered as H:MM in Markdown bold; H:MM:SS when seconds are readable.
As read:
**10:44**
